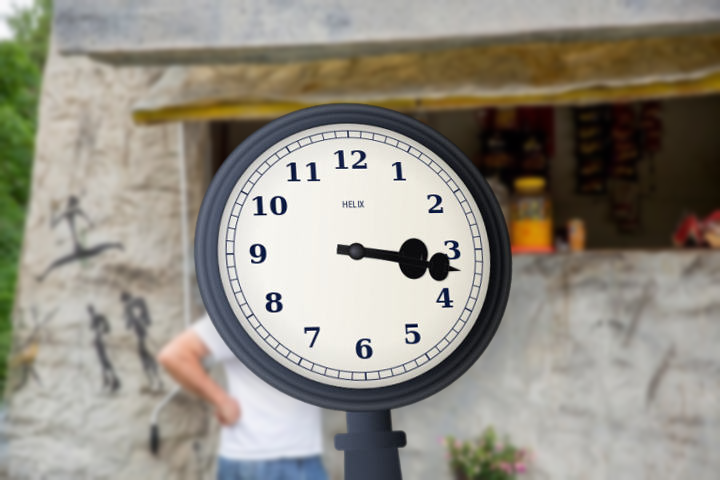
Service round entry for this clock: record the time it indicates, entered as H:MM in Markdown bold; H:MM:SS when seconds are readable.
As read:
**3:17**
